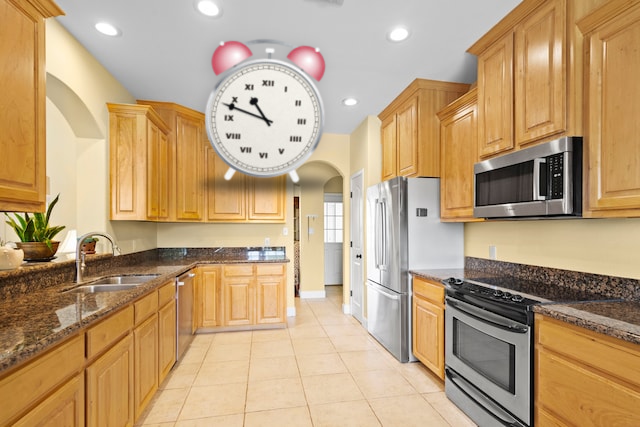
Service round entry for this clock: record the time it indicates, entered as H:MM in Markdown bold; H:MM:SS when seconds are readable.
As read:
**10:48**
